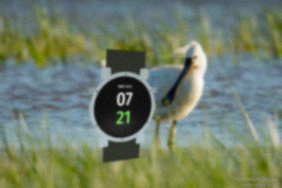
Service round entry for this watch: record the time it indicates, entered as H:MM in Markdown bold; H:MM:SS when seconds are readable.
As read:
**7:21**
